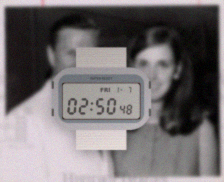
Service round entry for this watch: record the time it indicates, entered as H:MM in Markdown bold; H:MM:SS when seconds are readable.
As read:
**2:50:48**
